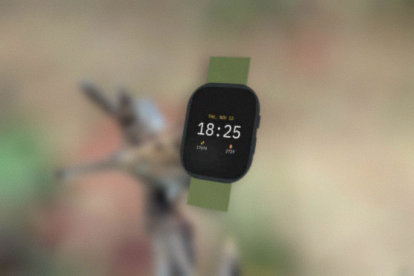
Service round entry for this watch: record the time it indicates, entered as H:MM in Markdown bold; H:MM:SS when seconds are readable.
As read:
**18:25**
